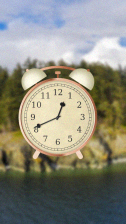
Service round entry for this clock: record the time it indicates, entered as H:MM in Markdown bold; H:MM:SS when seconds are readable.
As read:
**12:41**
